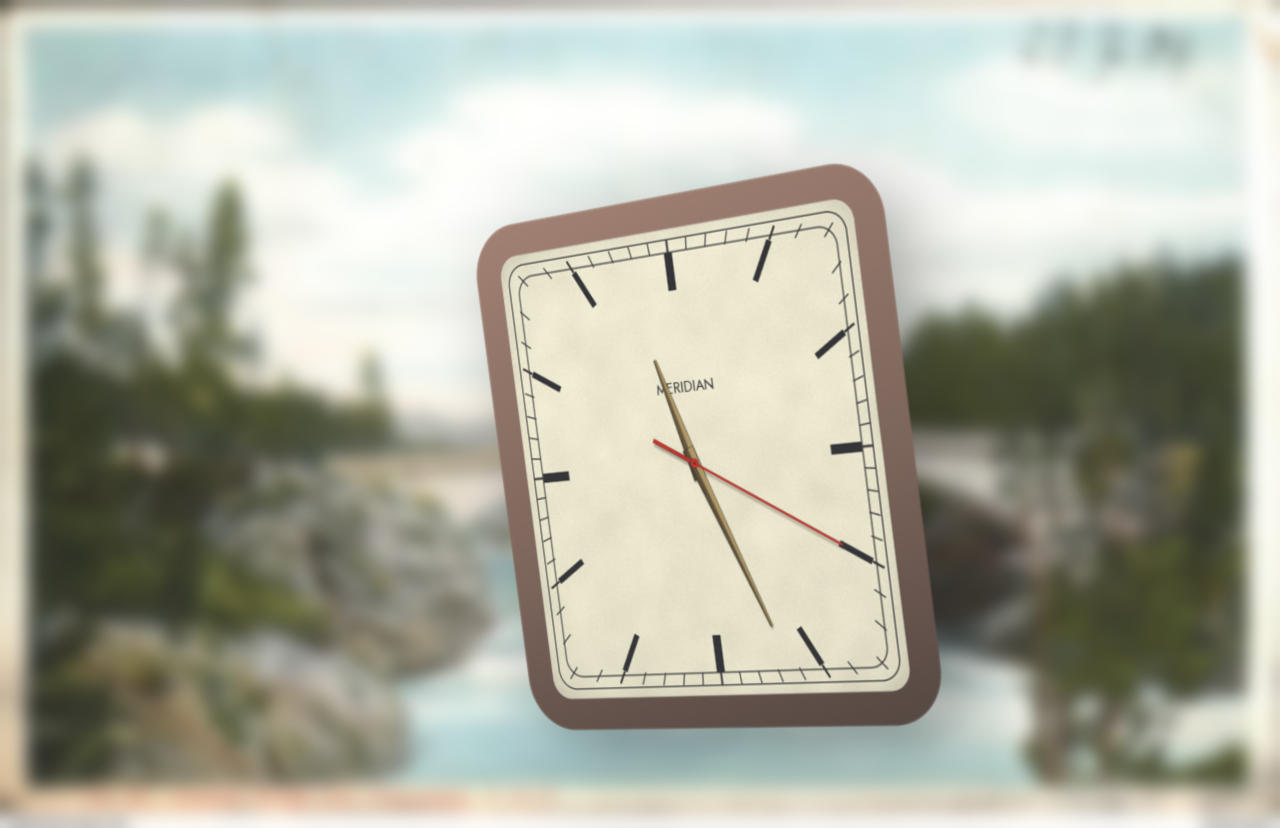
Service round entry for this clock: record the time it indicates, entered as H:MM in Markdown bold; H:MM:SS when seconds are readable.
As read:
**11:26:20**
